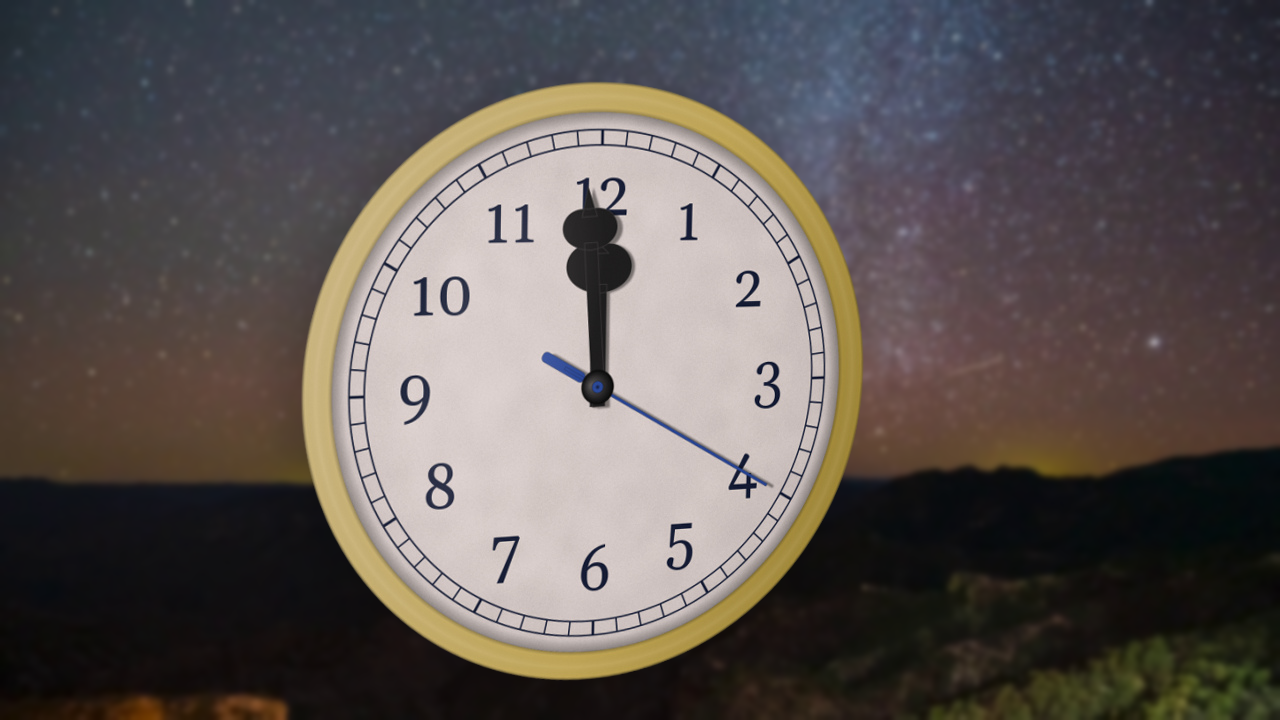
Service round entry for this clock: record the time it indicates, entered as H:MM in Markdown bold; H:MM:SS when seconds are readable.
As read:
**11:59:20**
